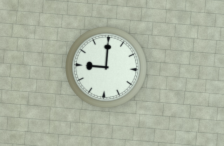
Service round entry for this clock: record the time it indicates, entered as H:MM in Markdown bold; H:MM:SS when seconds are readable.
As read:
**9:00**
